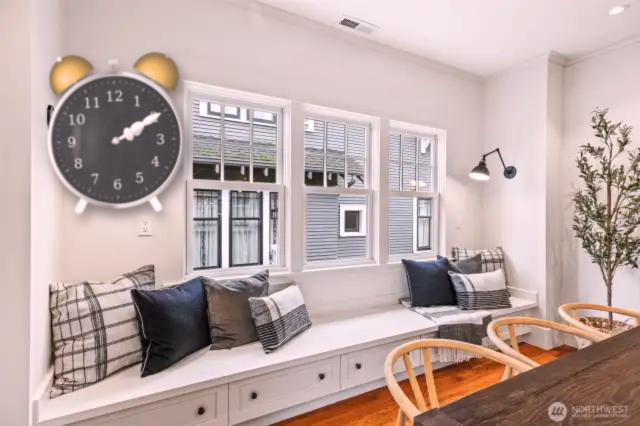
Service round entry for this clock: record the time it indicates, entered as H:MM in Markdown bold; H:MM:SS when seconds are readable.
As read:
**2:10**
